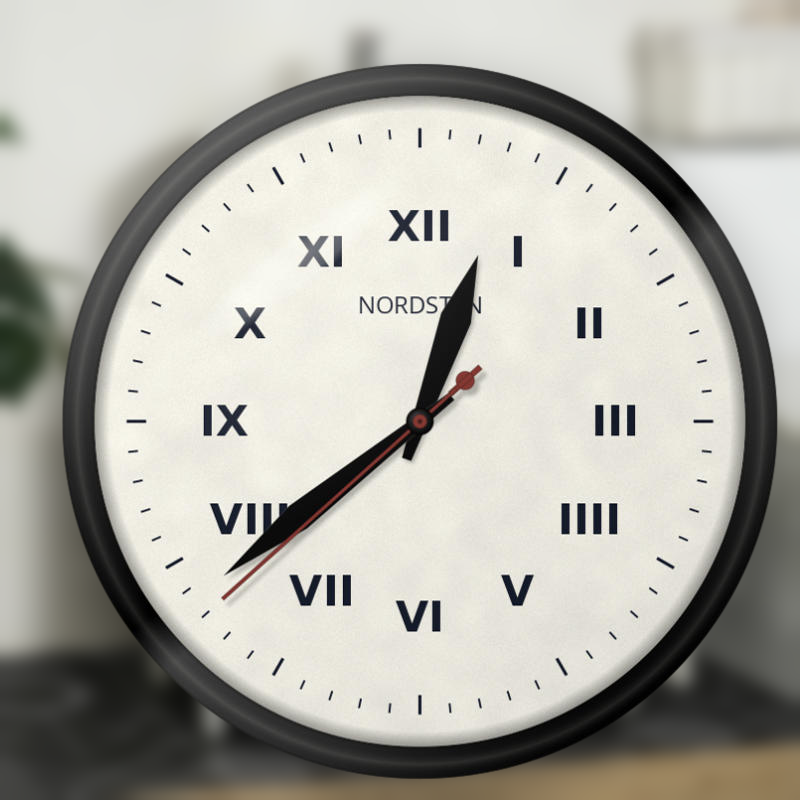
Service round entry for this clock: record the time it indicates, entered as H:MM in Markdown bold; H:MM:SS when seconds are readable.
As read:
**12:38:38**
